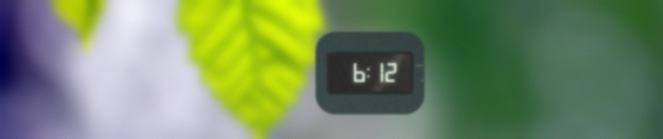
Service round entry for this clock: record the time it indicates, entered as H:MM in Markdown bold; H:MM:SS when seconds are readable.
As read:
**6:12**
